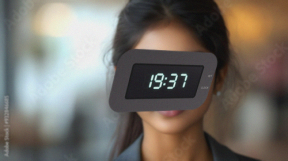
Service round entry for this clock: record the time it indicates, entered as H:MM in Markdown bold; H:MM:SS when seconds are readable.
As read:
**19:37**
